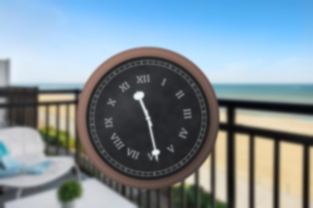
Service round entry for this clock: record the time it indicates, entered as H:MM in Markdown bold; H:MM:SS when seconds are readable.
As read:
**11:29**
